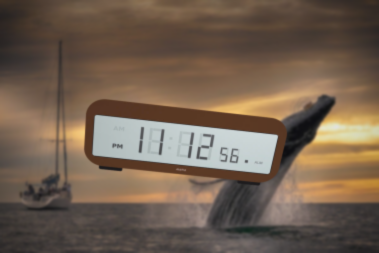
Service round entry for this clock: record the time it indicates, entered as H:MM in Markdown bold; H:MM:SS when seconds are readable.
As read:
**11:12:56**
